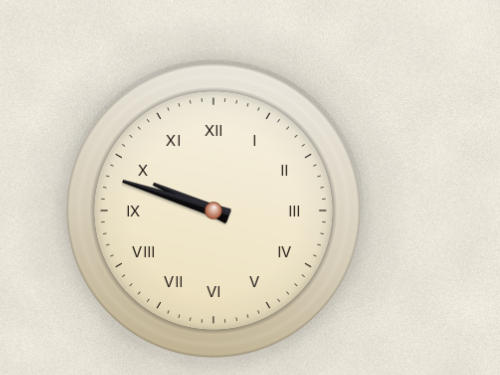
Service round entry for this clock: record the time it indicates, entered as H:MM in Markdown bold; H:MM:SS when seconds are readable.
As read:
**9:48**
